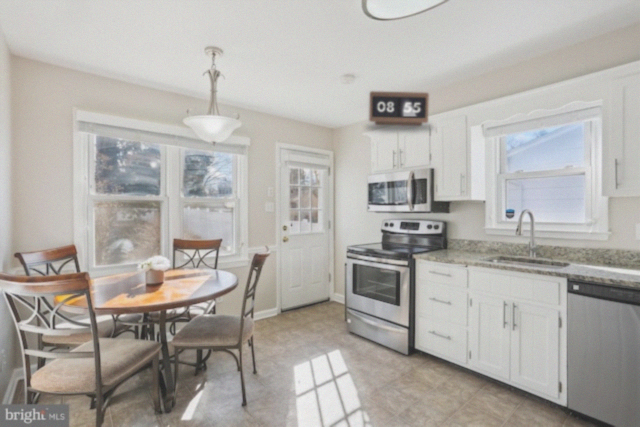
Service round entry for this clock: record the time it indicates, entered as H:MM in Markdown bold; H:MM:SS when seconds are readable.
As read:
**8:55**
